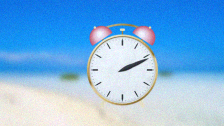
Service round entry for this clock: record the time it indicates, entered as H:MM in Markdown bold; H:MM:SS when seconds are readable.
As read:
**2:11**
